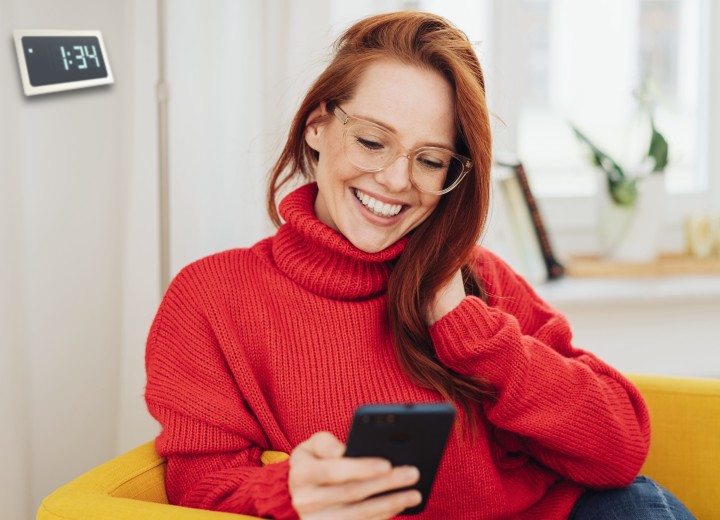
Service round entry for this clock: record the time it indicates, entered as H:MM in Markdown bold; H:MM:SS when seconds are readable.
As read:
**1:34**
